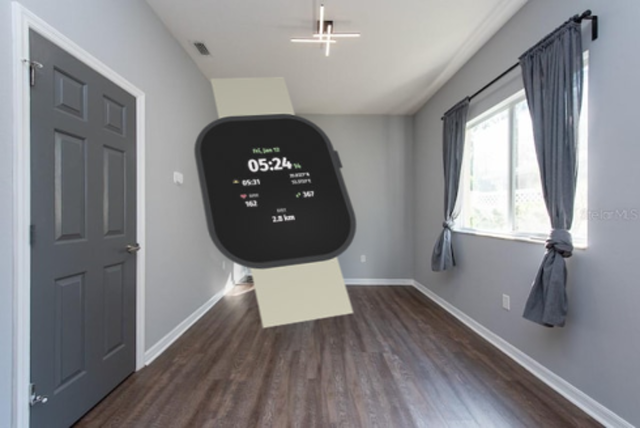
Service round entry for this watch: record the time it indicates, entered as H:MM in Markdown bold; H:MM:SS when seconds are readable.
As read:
**5:24**
